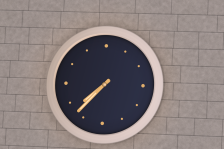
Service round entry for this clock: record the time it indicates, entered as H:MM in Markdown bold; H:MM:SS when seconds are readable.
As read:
**7:37**
